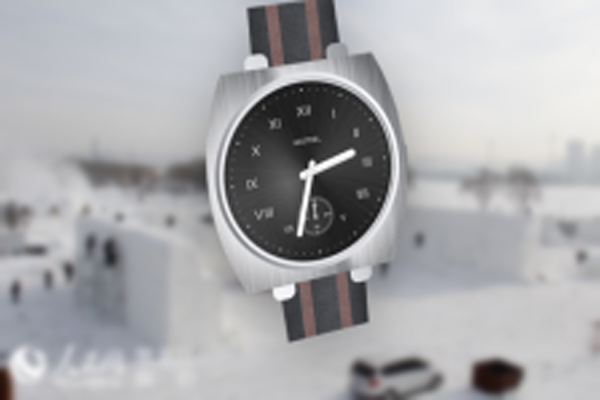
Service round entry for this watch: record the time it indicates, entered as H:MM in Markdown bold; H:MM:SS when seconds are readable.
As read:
**2:33**
